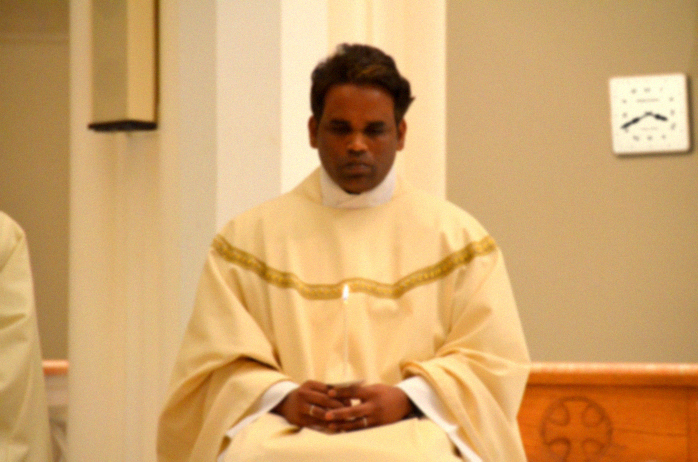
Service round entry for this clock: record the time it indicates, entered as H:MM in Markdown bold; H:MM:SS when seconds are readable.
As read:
**3:41**
